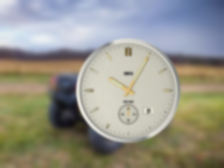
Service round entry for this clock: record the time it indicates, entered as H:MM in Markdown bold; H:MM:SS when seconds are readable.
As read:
**10:05**
